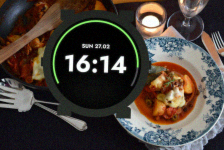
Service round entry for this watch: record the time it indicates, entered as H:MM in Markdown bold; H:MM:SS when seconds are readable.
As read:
**16:14**
